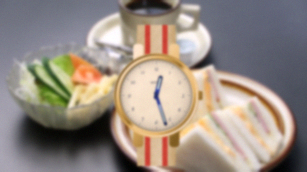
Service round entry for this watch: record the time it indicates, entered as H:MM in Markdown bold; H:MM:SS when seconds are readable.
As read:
**12:27**
